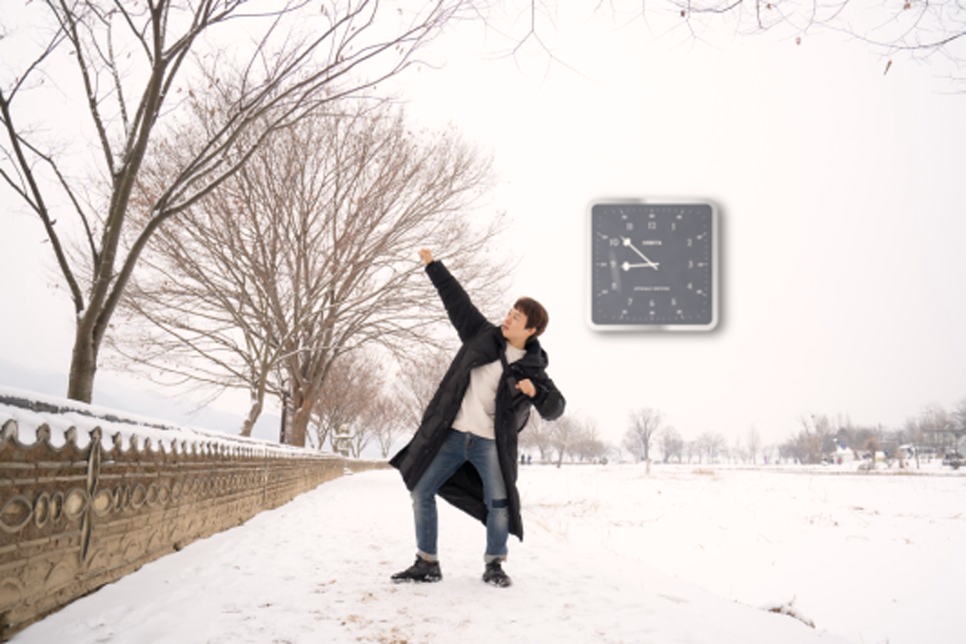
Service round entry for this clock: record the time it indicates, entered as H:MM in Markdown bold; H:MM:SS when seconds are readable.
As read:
**8:52**
